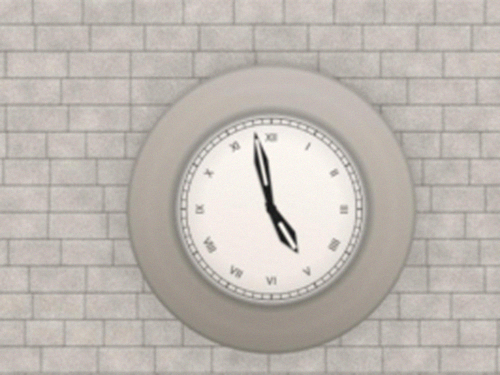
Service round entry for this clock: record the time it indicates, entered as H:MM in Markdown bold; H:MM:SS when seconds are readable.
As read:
**4:58**
